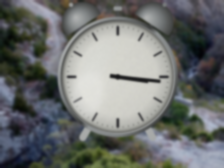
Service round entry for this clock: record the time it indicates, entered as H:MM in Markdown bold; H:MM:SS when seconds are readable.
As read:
**3:16**
